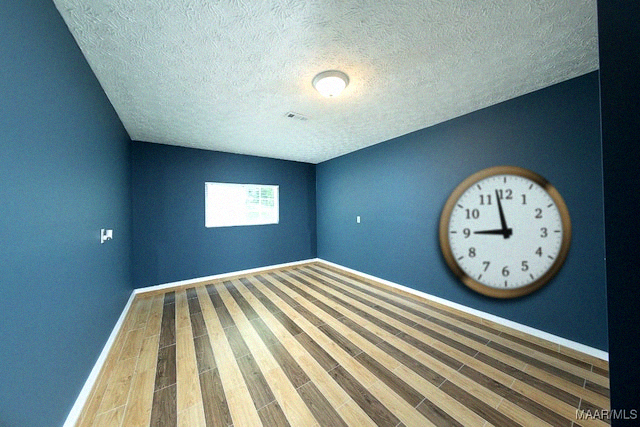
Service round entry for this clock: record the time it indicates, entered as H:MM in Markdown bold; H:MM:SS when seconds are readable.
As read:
**8:58**
